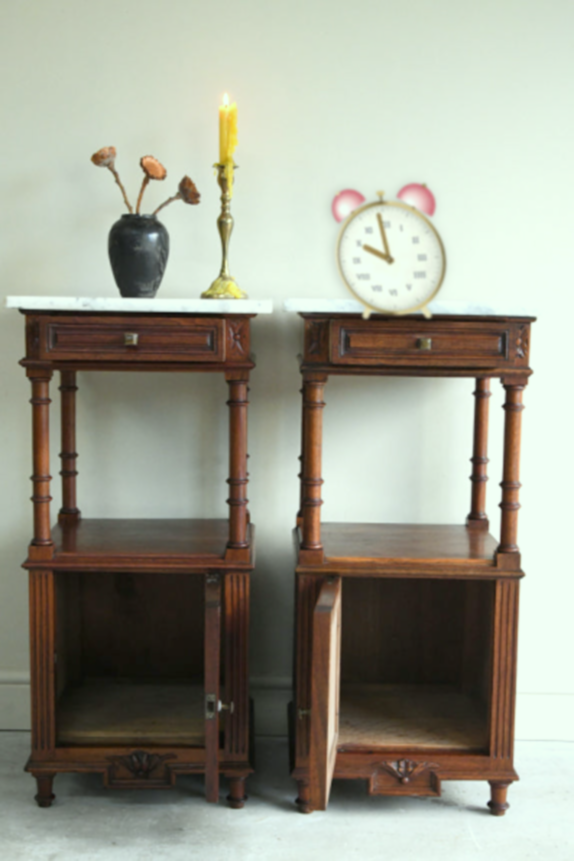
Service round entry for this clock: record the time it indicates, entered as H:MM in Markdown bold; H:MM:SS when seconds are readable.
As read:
**9:59**
